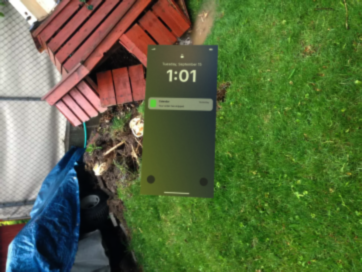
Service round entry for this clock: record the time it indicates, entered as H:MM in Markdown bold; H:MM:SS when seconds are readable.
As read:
**1:01**
